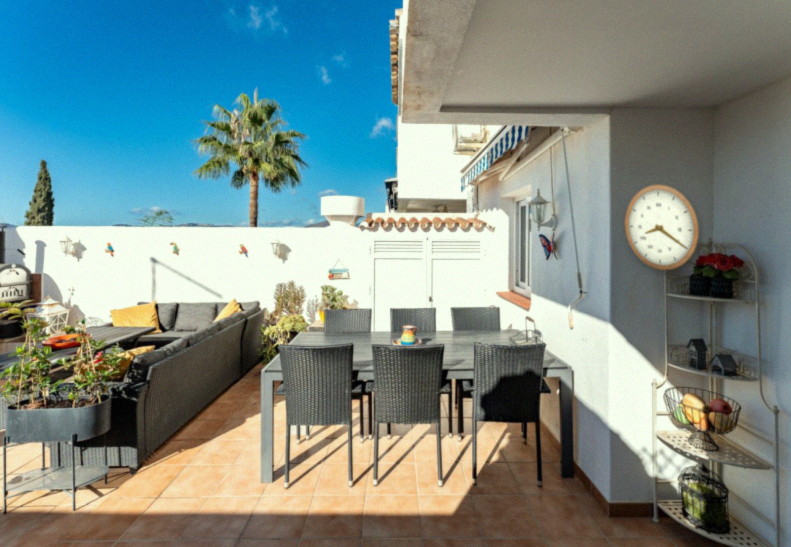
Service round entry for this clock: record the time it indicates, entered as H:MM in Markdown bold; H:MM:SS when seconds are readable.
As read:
**8:20**
